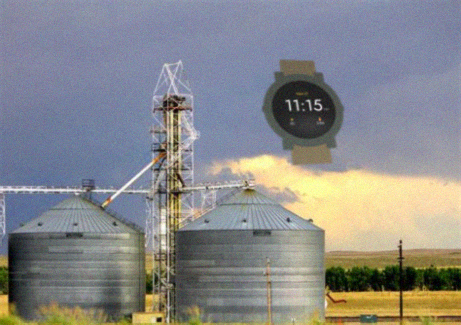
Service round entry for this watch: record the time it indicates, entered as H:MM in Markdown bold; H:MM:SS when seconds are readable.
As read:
**11:15**
